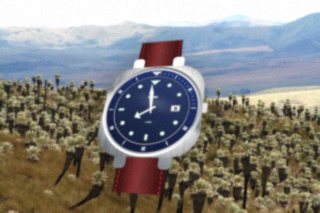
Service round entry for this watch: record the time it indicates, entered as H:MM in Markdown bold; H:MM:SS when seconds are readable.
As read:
**7:59**
